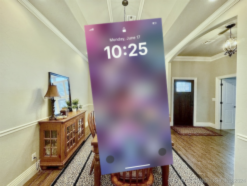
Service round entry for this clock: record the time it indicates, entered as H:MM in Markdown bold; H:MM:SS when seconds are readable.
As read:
**10:25**
